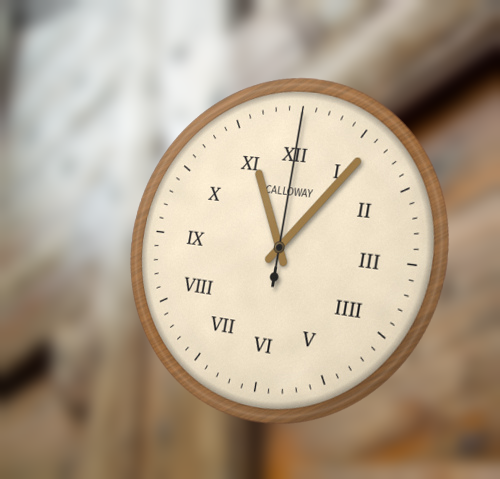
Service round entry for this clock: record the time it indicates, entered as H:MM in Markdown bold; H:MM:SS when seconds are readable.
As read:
**11:06:00**
